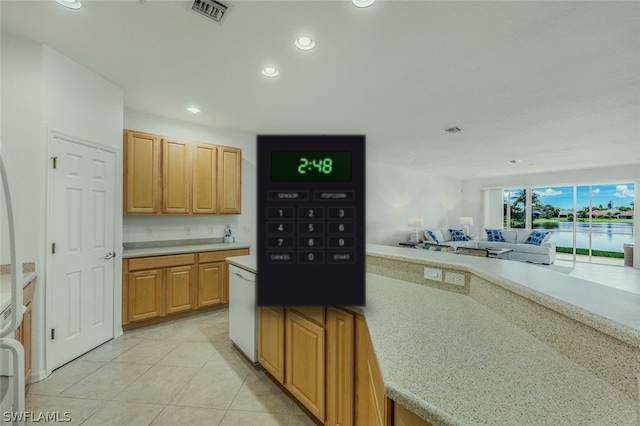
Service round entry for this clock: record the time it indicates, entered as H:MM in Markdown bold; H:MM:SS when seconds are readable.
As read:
**2:48**
